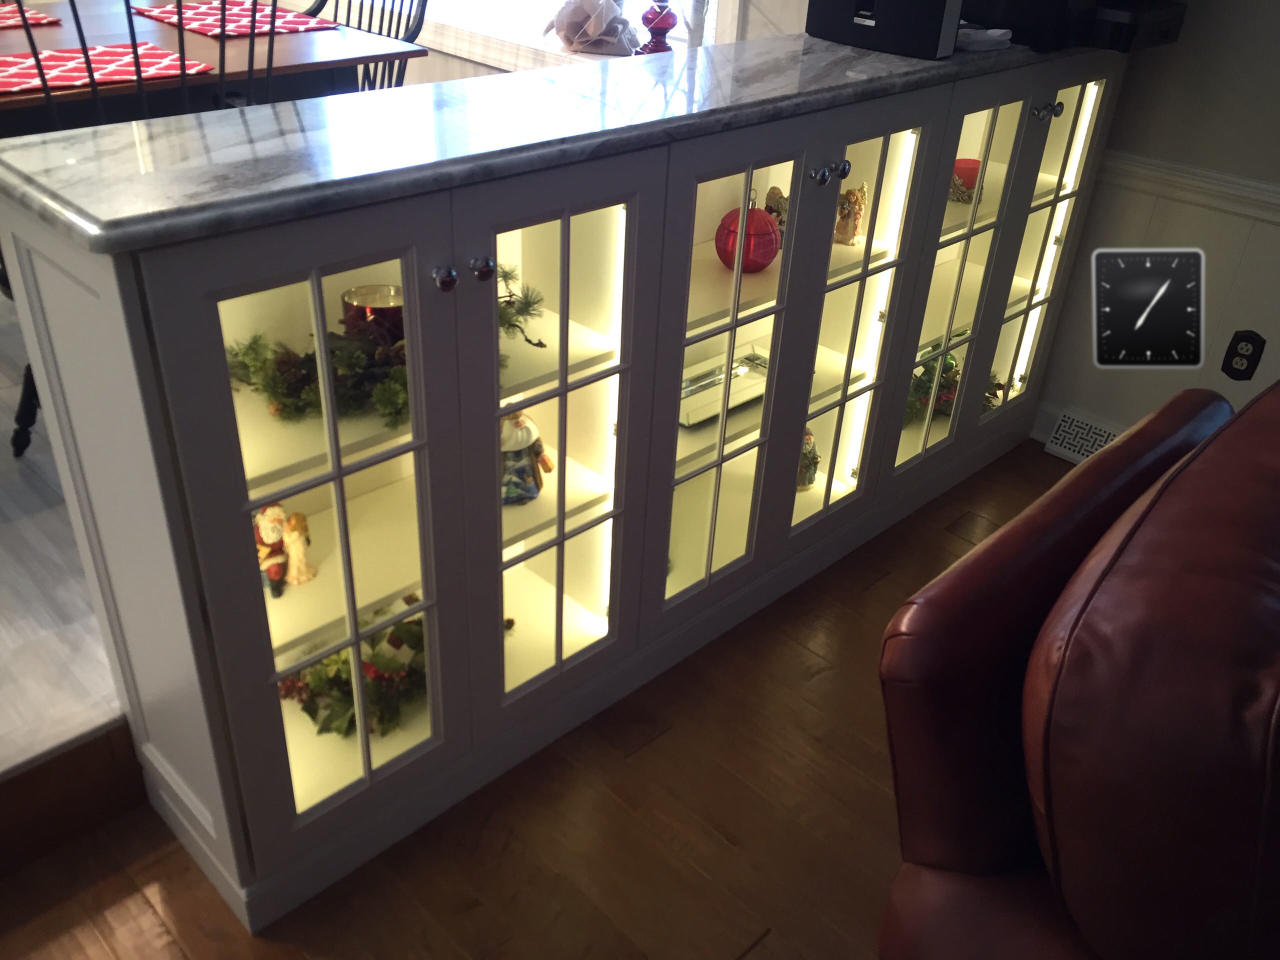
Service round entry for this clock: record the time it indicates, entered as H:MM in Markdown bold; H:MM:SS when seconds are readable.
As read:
**7:06**
